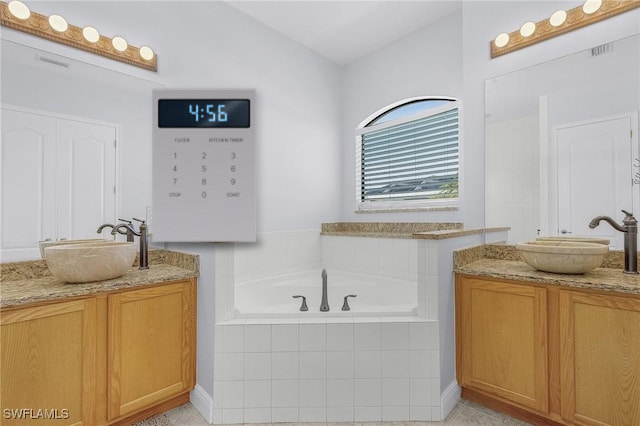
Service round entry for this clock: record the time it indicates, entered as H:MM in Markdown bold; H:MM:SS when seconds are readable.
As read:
**4:56**
